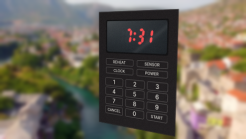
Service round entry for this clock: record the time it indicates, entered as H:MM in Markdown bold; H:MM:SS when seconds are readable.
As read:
**7:31**
